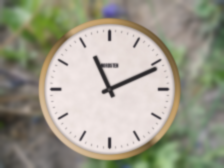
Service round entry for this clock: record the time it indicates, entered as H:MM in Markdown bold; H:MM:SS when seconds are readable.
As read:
**11:11**
